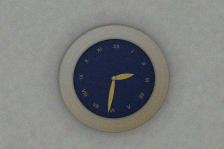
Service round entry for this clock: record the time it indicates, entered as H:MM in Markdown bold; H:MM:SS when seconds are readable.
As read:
**2:31**
